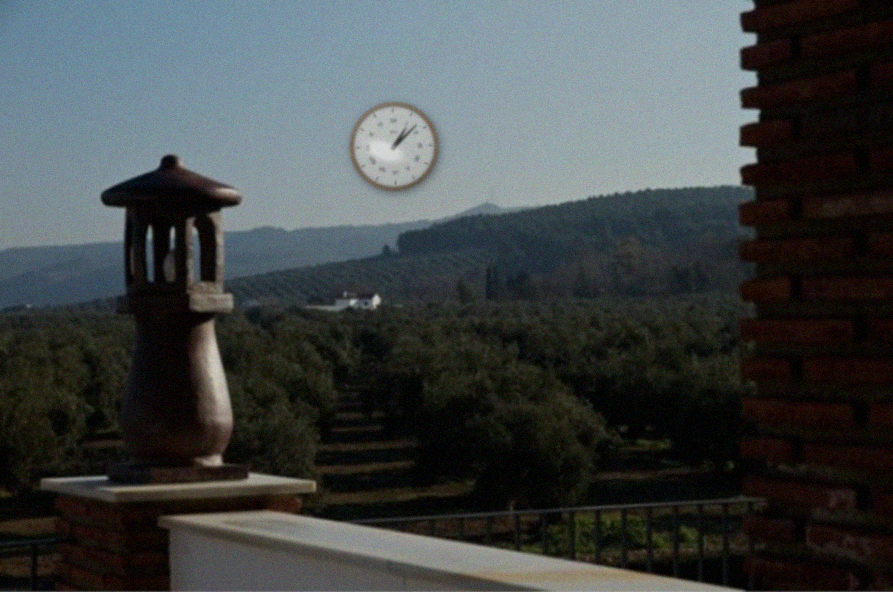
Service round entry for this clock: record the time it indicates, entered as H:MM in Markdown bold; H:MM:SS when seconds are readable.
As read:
**1:08**
